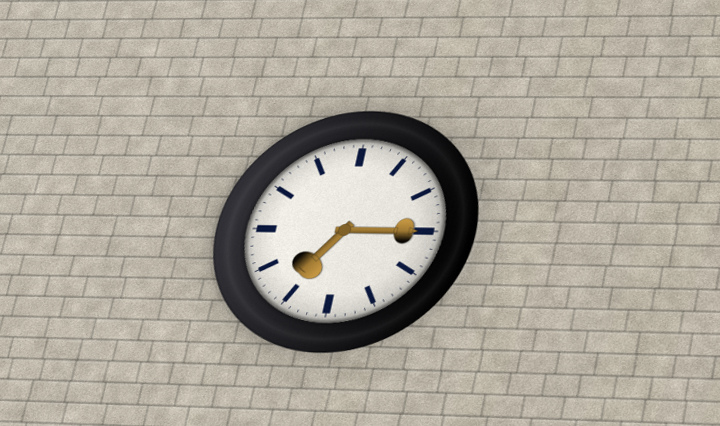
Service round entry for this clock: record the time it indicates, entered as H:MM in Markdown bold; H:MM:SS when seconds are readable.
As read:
**7:15**
